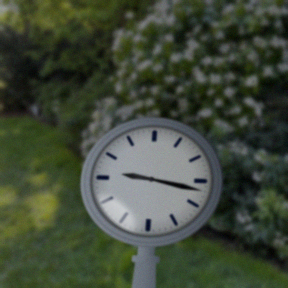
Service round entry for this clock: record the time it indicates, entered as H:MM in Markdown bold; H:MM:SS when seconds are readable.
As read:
**9:17**
